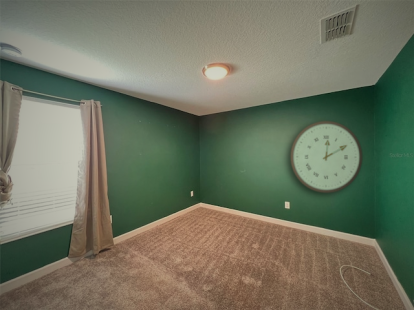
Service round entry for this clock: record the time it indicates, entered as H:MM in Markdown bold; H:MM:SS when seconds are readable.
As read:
**12:10**
